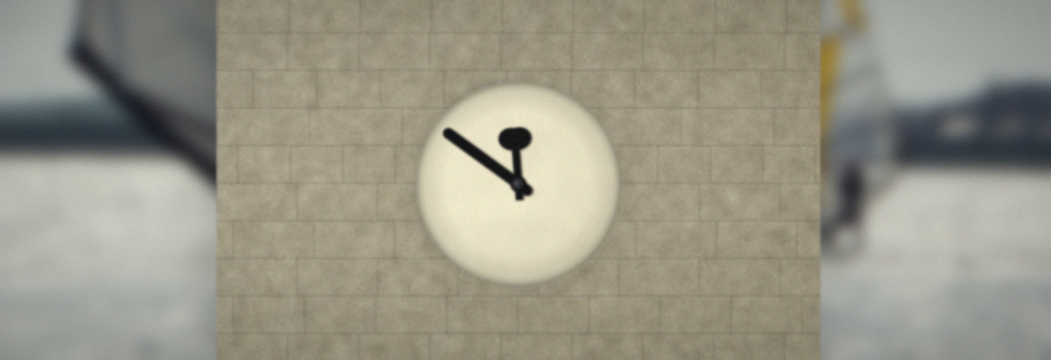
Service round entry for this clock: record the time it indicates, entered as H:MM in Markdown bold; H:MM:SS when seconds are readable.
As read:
**11:51**
